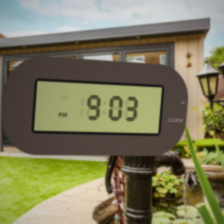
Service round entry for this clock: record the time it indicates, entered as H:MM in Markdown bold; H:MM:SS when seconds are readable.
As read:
**9:03**
